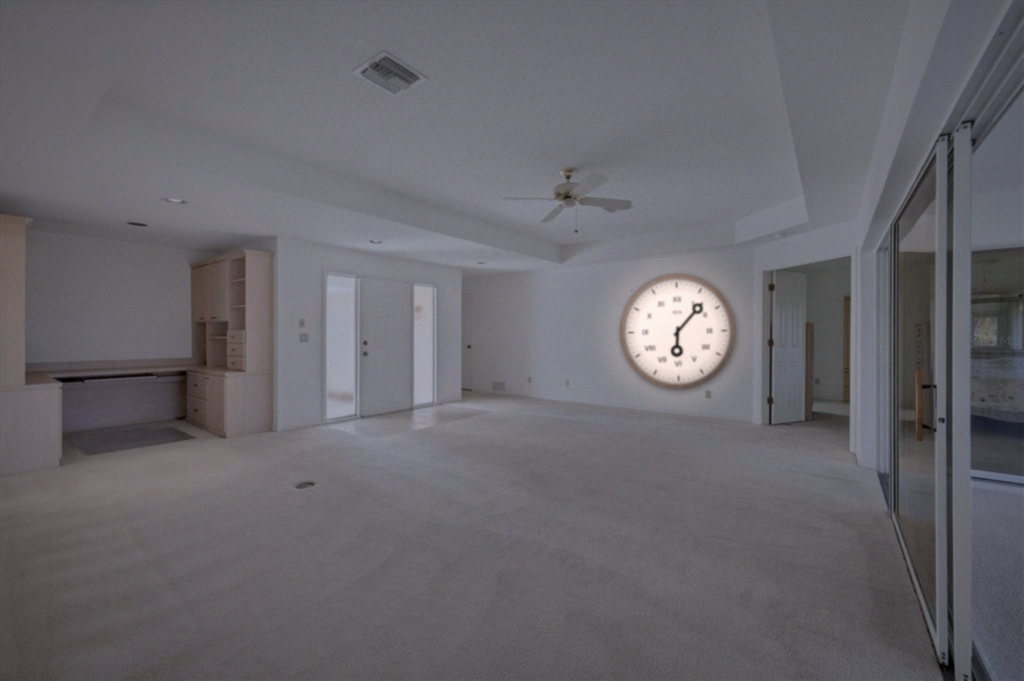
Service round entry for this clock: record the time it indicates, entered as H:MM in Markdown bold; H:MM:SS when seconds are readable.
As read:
**6:07**
